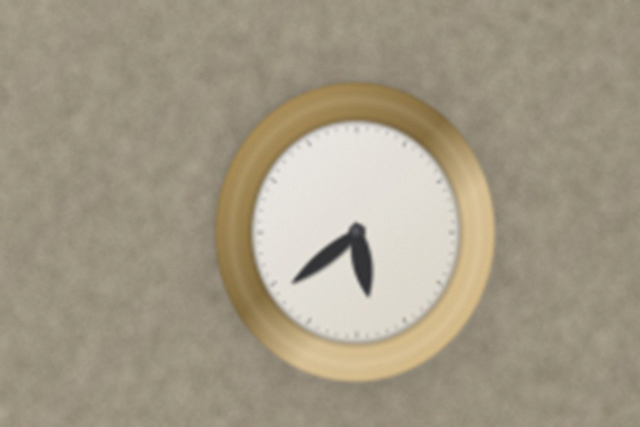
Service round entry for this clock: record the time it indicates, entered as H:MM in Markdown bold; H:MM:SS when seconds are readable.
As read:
**5:39**
